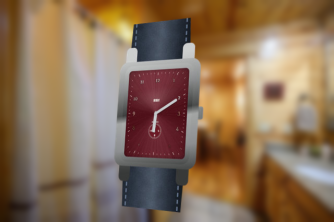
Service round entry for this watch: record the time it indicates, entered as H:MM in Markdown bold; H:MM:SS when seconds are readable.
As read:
**6:10**
